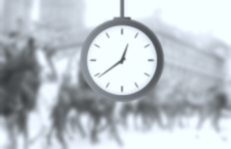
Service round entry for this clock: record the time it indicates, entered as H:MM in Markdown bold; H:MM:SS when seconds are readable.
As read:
**12:39**
